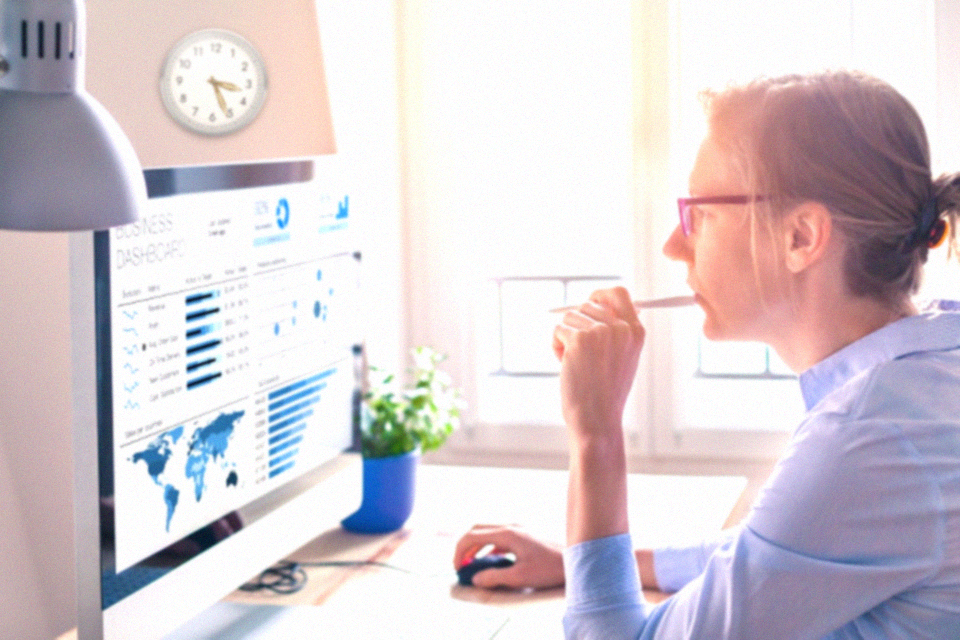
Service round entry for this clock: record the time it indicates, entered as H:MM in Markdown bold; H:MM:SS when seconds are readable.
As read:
**3:26**
